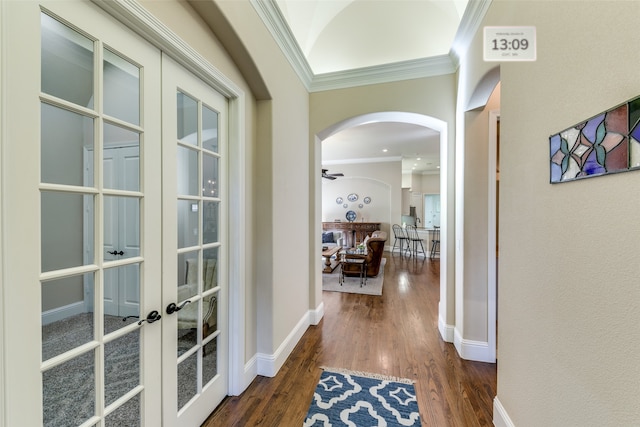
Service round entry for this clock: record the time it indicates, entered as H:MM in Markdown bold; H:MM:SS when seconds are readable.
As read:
**13:09**
